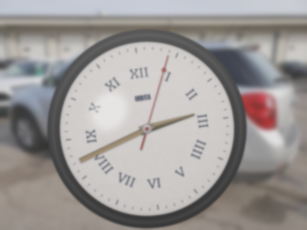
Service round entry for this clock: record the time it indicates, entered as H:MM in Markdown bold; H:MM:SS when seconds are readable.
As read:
**2:42:04**
